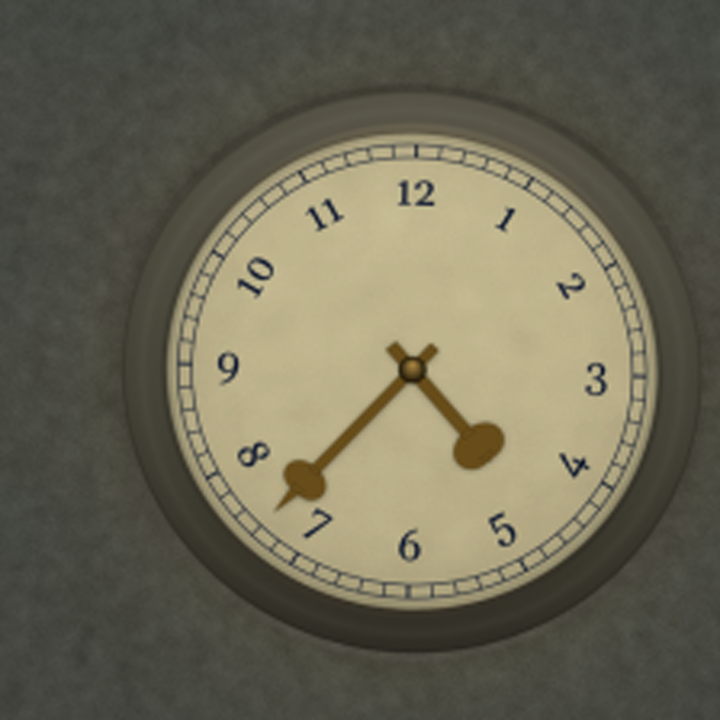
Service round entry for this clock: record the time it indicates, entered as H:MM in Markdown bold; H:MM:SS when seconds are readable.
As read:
**4:37**
